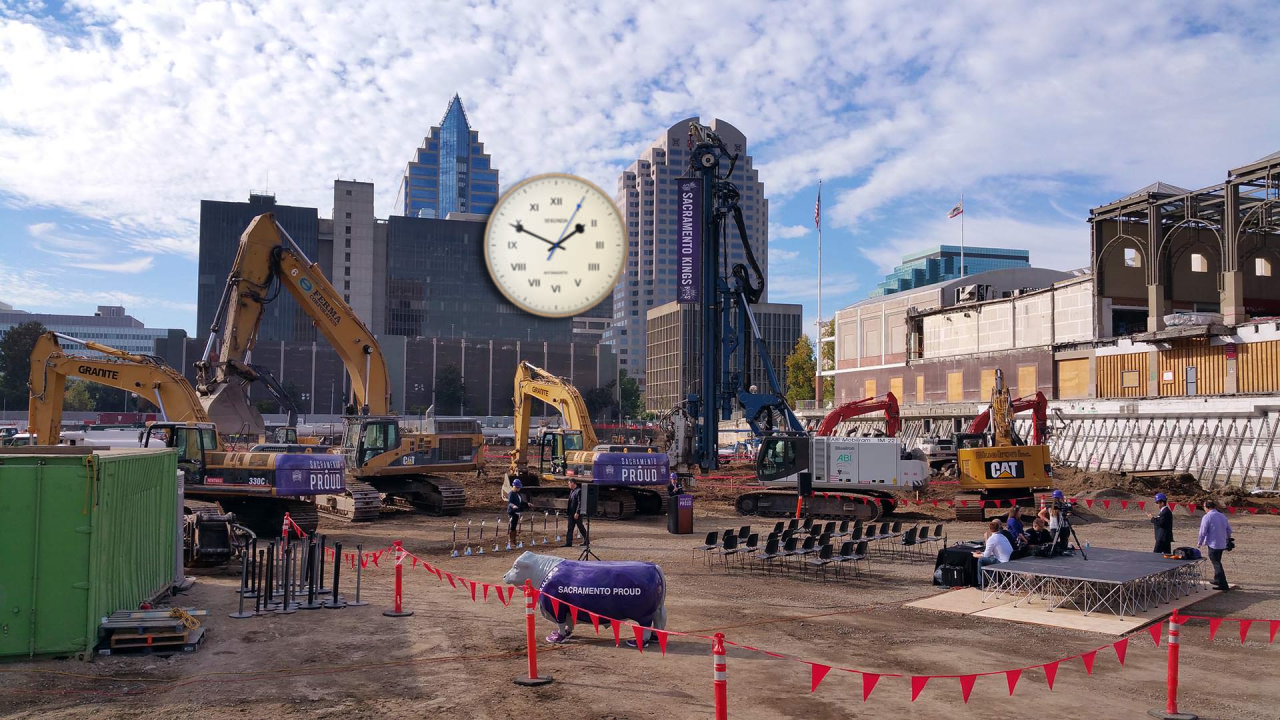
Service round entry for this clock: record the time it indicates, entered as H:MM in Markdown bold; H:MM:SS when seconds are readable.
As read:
**1:49:05**
